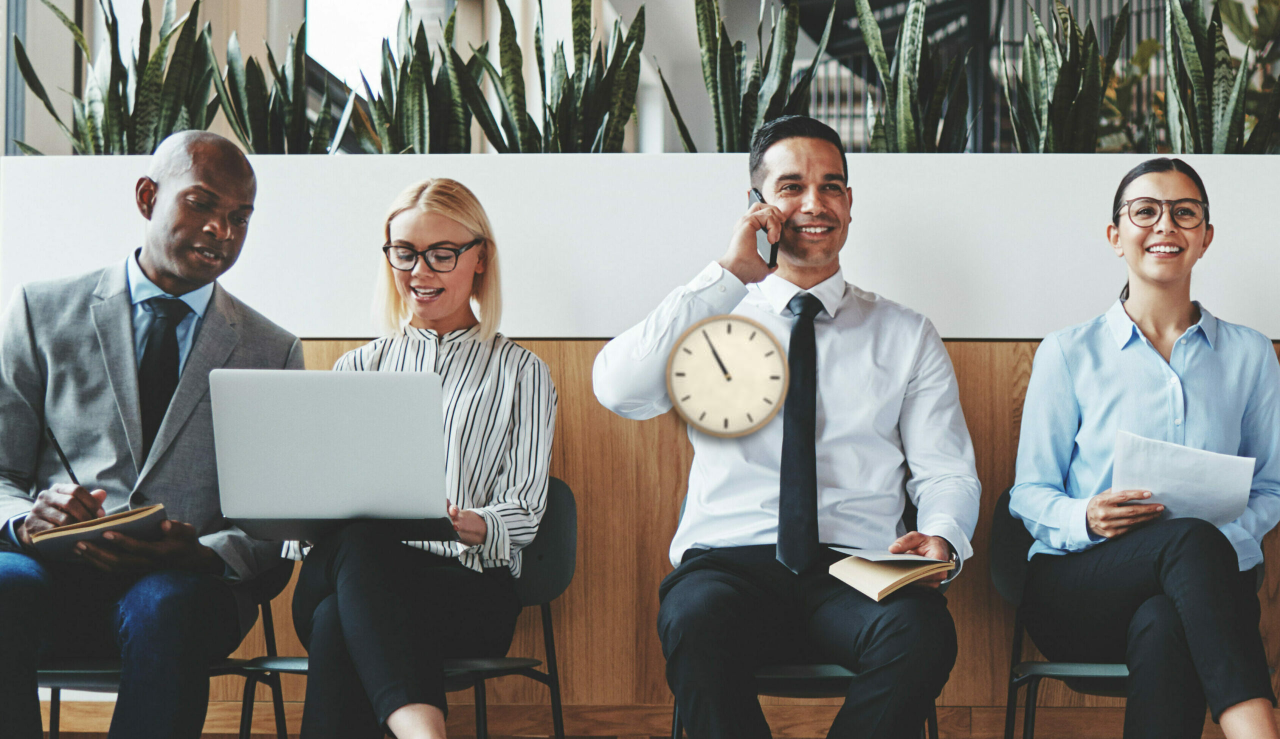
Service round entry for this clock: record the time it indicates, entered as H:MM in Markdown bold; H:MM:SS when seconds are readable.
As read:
**10:55**
